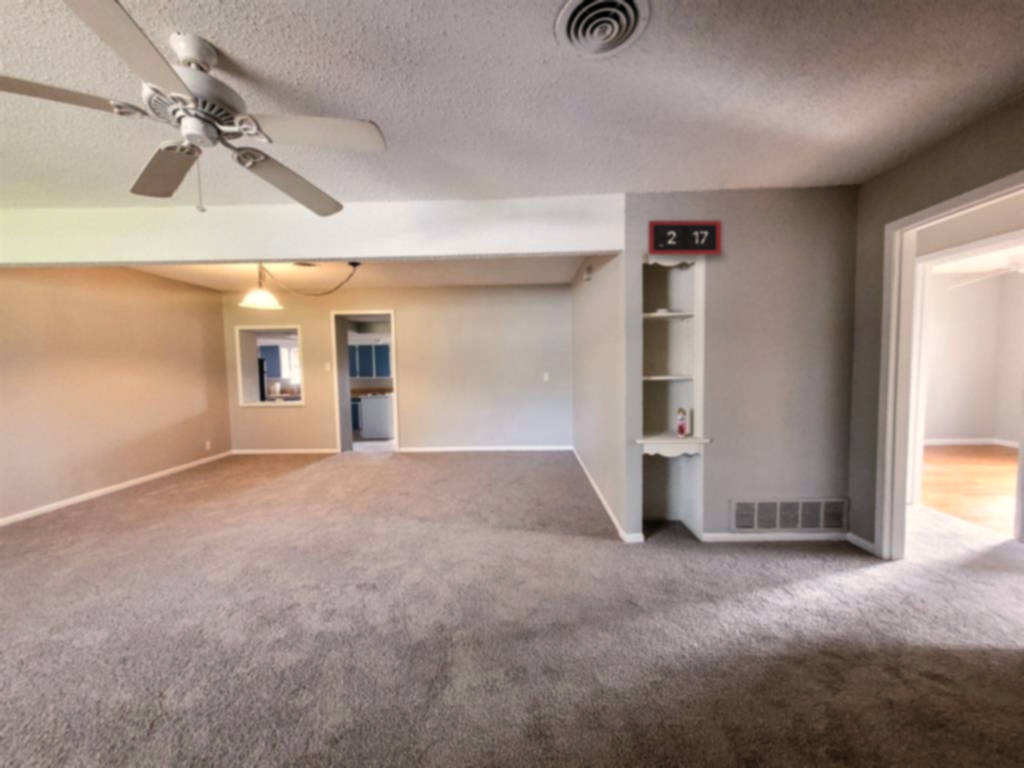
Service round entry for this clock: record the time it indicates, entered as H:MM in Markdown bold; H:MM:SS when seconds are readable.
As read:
**2:17**
